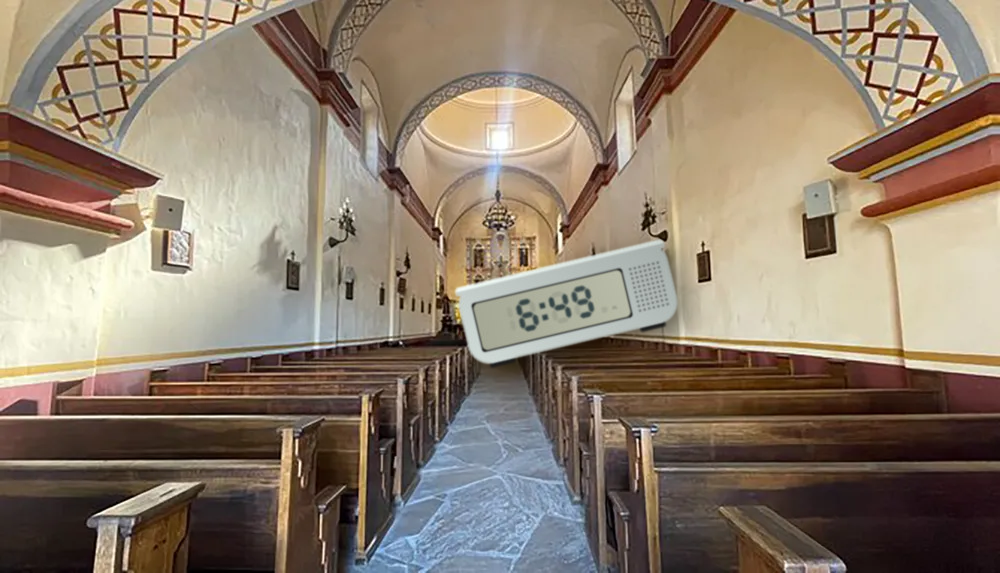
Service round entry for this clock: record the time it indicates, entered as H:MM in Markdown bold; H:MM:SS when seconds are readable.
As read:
**6:49**
